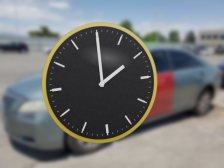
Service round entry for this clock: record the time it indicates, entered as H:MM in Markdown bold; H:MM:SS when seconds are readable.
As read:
**2:00**
